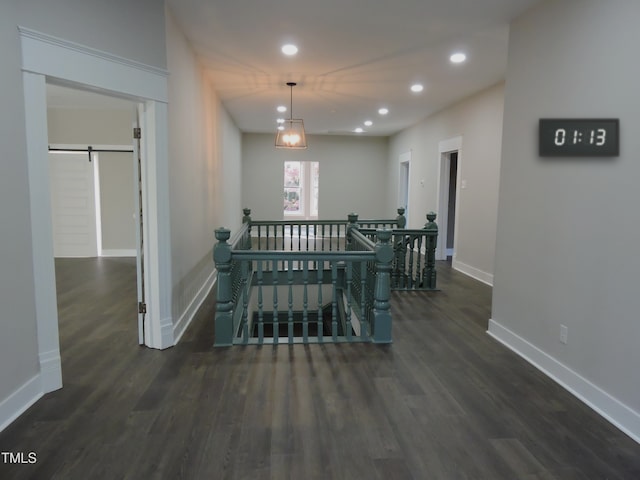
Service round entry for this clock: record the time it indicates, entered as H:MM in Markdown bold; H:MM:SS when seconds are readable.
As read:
**1:13**
